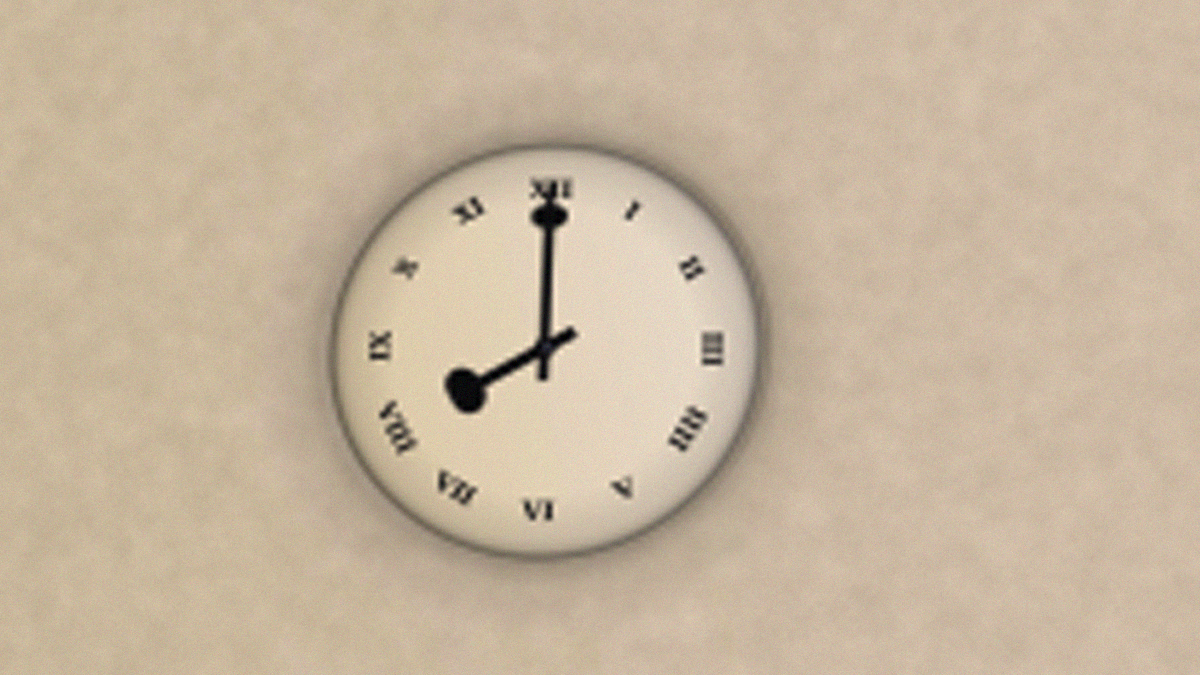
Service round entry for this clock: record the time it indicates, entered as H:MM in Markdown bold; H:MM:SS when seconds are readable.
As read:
**8:00**
